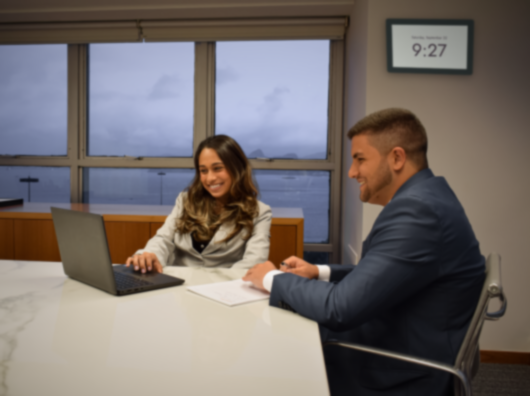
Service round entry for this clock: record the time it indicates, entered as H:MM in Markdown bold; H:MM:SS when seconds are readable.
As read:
**9:27**
